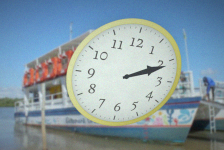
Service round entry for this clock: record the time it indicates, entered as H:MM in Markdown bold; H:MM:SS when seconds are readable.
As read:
**2:11**
